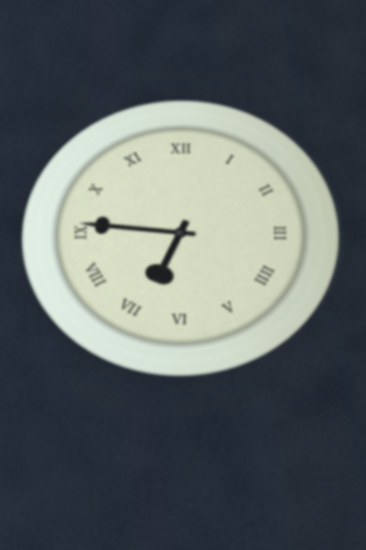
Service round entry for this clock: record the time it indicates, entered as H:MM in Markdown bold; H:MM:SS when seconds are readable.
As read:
**6:46**
